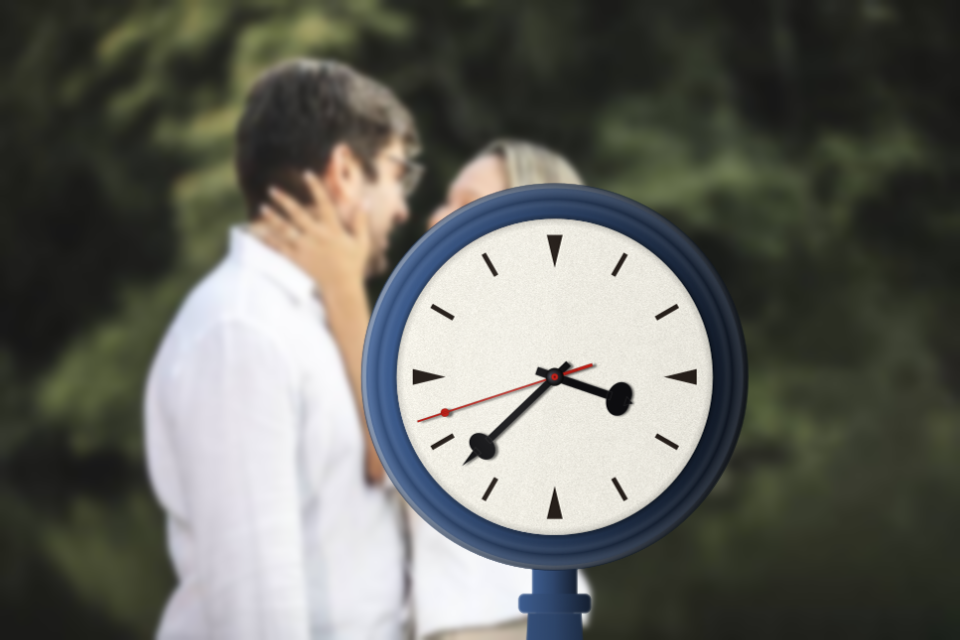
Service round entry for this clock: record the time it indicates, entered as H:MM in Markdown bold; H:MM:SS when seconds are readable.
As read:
**3:37:42**
